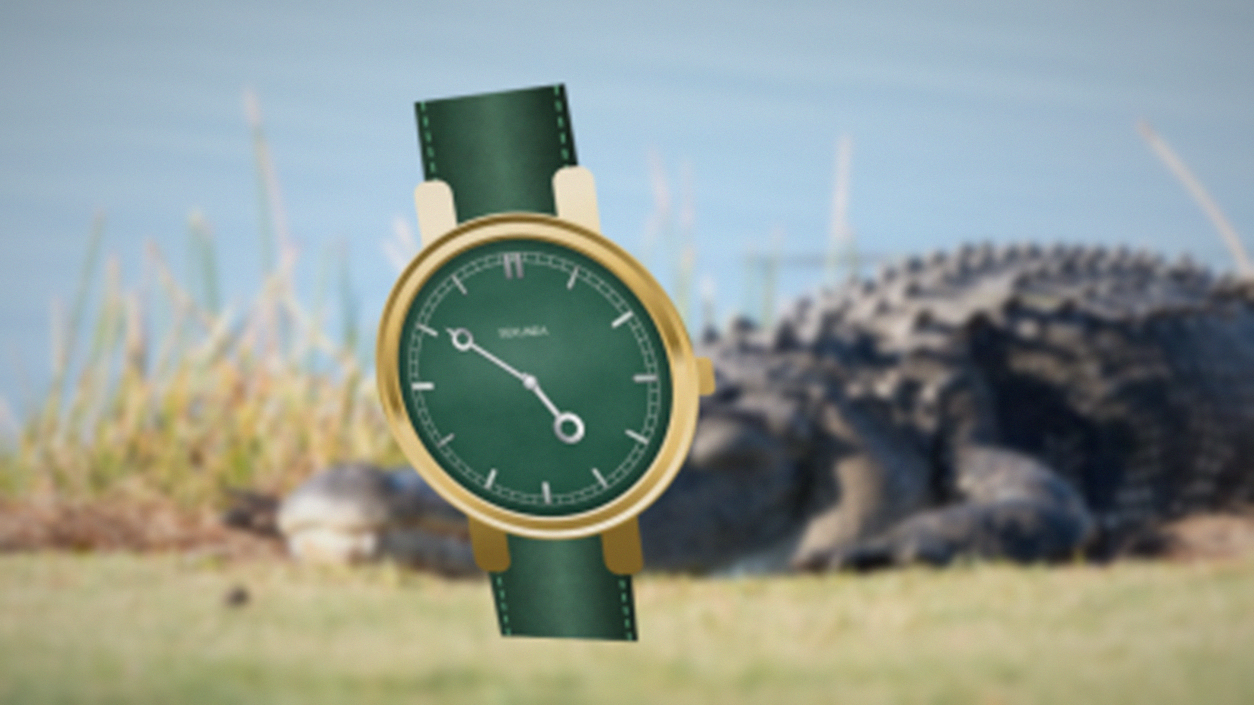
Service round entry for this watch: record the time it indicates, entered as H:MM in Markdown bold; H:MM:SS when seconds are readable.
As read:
**4:51**
